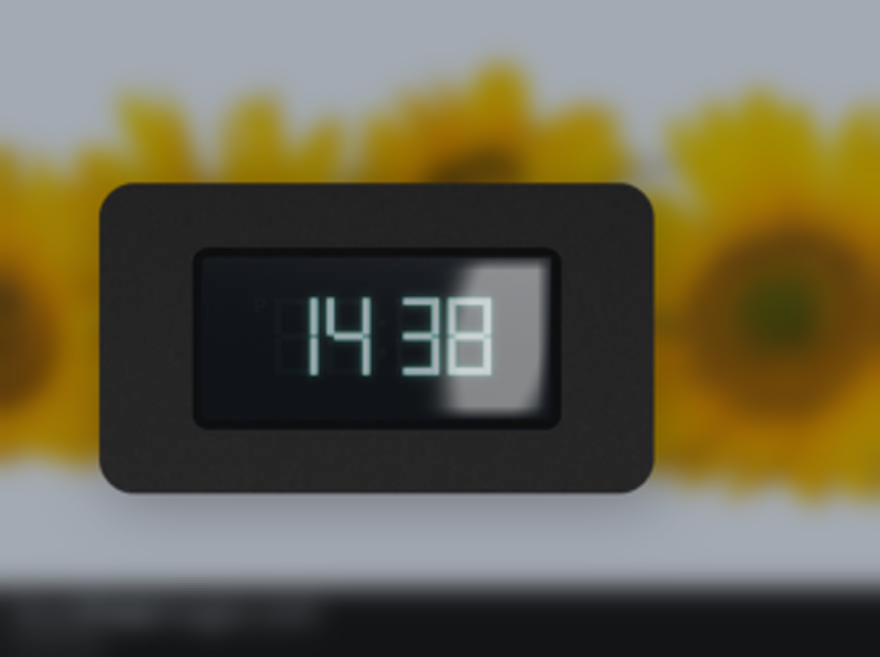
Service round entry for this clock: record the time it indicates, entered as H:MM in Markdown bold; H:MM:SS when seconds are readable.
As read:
**14:38**
